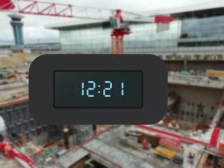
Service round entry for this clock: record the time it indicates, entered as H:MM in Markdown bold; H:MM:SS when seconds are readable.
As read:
**12:21**
